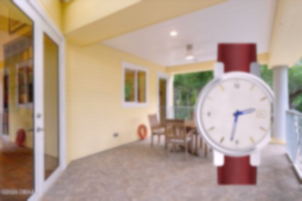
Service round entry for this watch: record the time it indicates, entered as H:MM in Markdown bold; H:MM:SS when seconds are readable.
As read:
**2:32**
